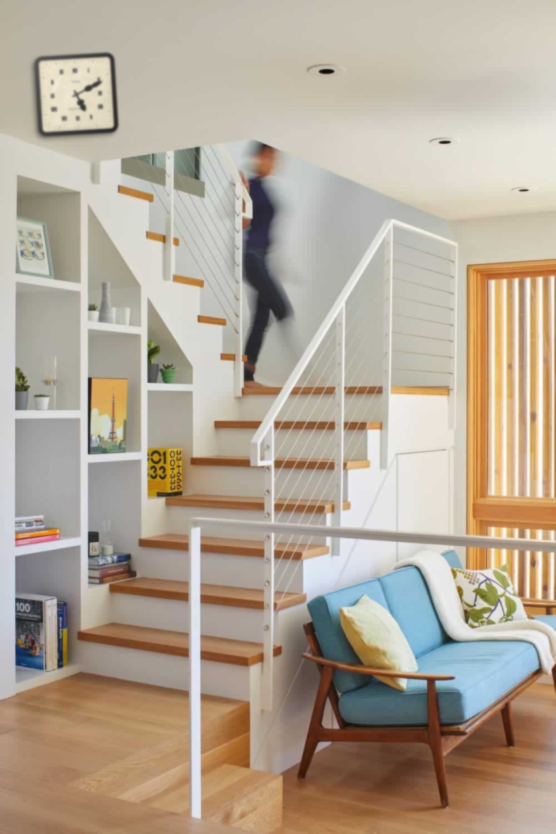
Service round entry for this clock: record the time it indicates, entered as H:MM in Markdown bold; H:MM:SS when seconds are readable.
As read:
**5:11**
